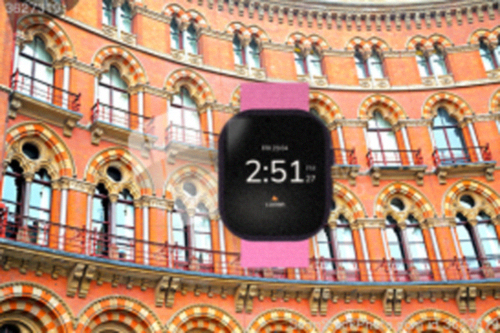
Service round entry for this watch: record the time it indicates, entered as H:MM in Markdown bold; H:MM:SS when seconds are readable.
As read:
**2:51**
